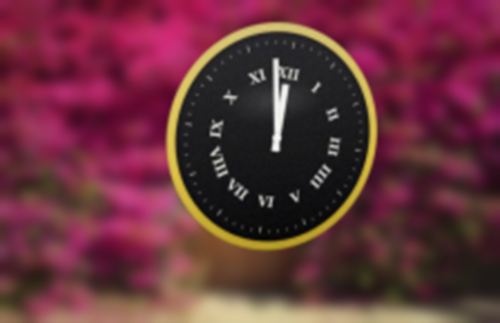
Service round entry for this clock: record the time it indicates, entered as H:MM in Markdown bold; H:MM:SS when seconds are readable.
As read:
**11:58**
